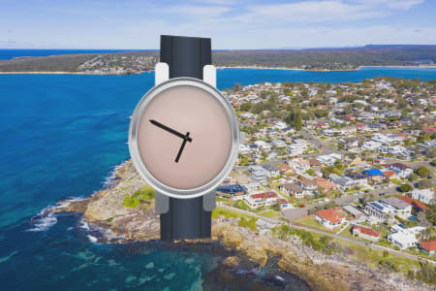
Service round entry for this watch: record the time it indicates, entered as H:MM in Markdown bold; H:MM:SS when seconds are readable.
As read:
**6:49**
